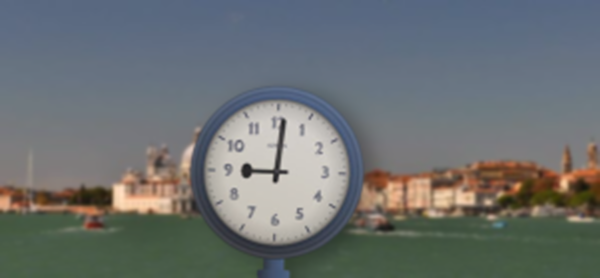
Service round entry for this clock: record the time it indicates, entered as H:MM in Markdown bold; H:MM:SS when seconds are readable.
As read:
**9:01**
